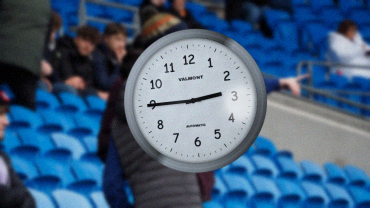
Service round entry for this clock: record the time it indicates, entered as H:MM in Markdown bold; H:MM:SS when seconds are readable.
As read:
**2:45**
